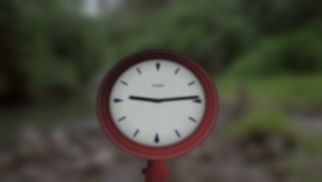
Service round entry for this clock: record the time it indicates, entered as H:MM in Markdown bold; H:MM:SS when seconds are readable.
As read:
**9:14**
